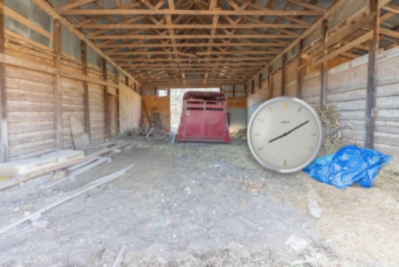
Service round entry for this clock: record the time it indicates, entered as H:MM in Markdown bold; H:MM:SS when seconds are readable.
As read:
**8:10**
